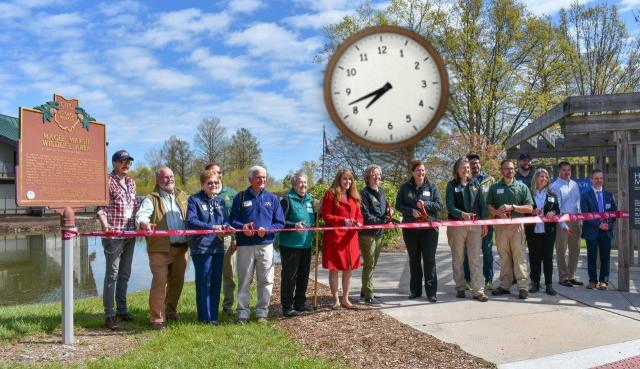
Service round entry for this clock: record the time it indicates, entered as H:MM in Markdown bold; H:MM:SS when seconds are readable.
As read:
**7:42**
